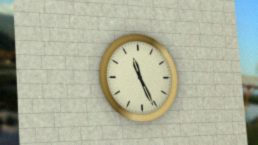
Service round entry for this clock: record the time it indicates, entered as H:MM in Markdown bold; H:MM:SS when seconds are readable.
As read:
**11:26**
